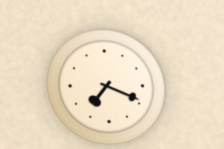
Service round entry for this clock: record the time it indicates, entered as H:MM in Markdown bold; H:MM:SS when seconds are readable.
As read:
**7:19**
